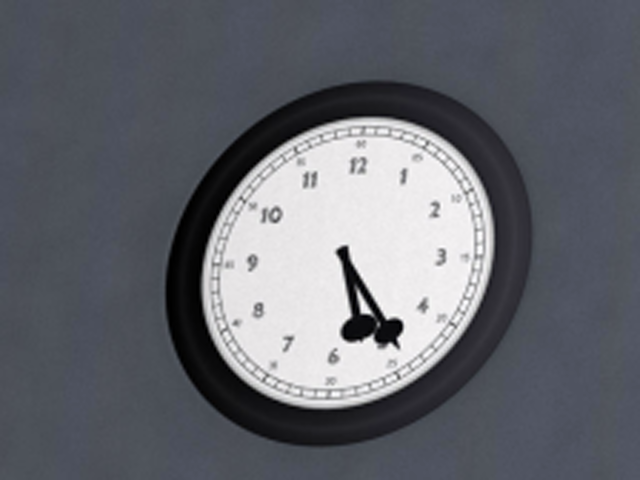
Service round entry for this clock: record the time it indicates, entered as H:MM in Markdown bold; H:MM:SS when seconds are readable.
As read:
**5:24**
